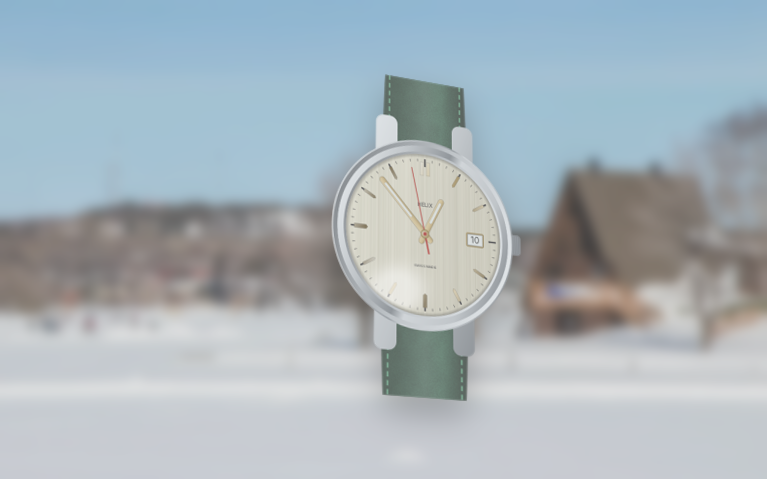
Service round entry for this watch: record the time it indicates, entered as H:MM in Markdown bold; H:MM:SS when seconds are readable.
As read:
**12:52:58**
